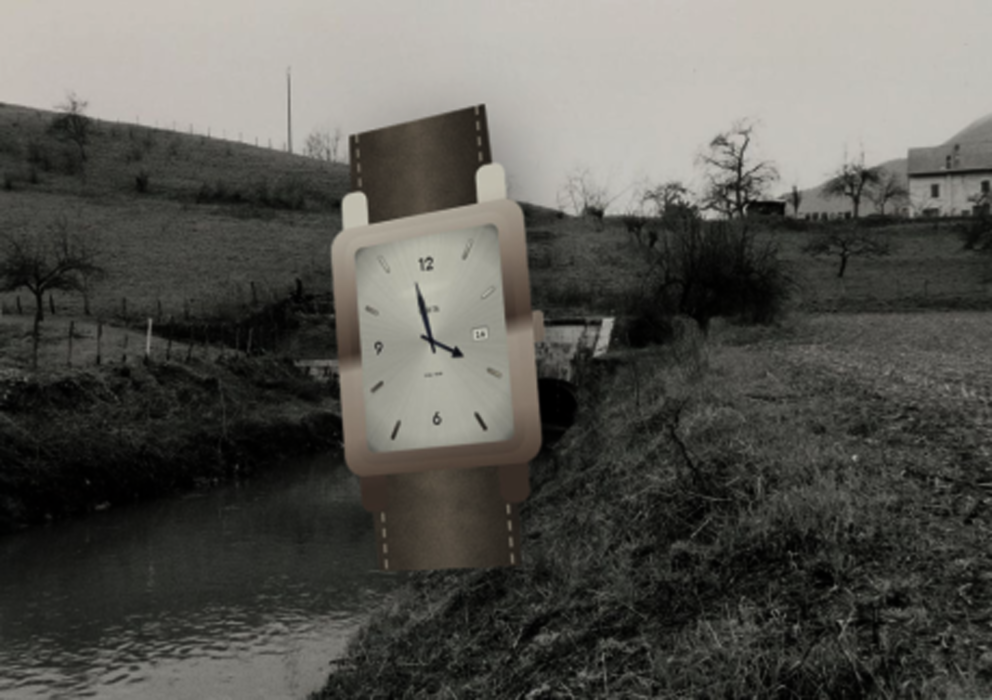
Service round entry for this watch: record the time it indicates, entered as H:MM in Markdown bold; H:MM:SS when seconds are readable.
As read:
**3:58**
